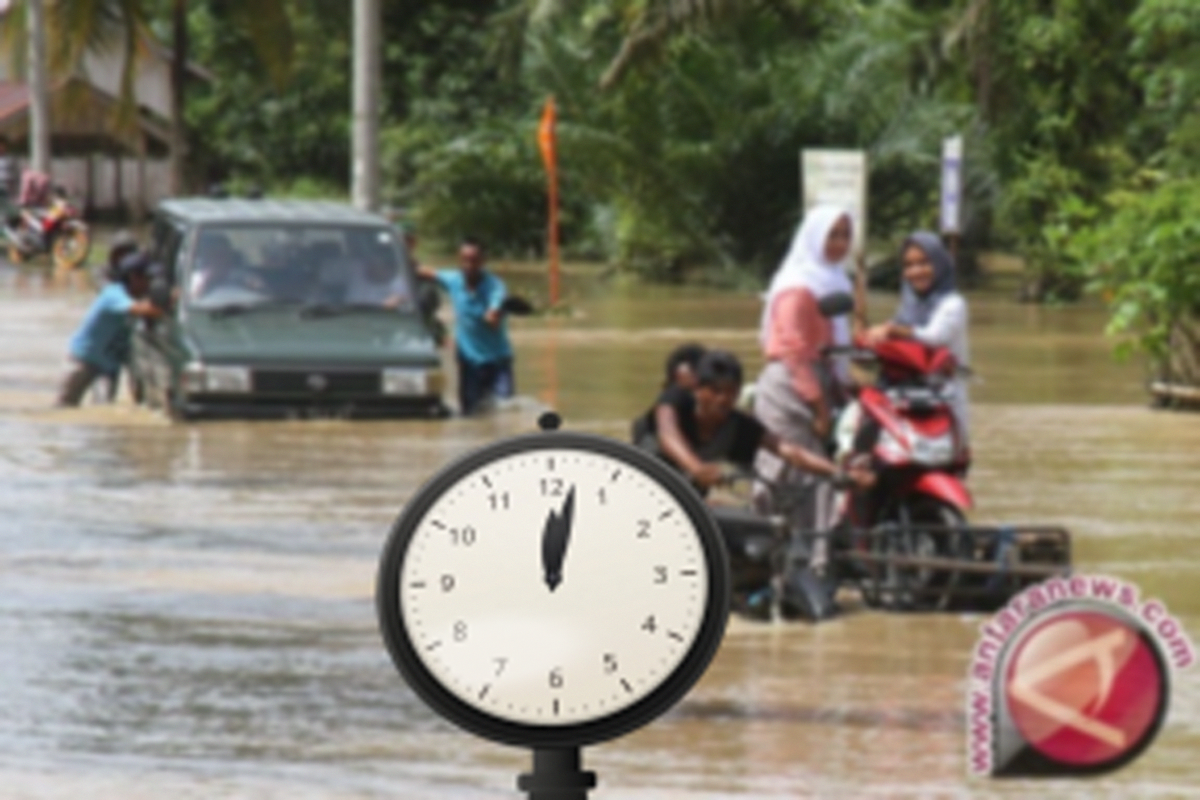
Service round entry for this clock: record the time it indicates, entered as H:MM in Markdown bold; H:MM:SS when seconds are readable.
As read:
**12:02**
